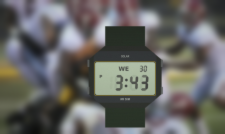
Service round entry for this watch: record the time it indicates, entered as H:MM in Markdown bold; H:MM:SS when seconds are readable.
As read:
**3:43**
